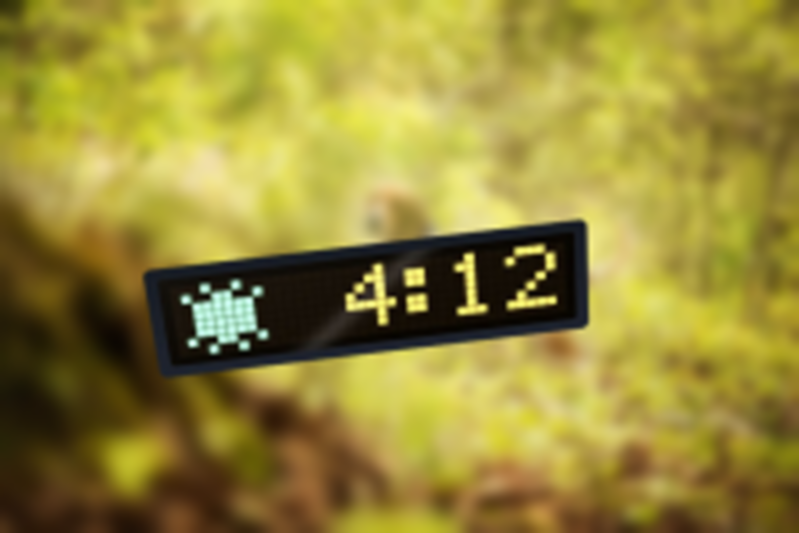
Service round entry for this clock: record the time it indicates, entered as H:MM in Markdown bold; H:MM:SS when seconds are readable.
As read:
**4:12**
